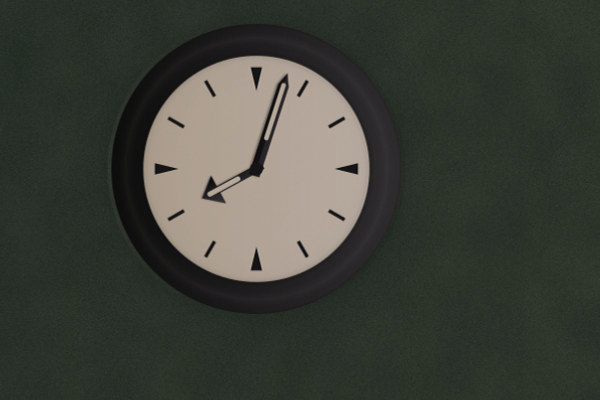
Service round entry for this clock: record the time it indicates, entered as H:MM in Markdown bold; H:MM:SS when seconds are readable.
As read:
**8:03**
